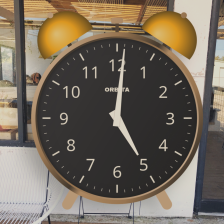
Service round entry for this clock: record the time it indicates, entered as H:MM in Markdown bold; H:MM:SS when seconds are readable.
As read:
**5:01**
